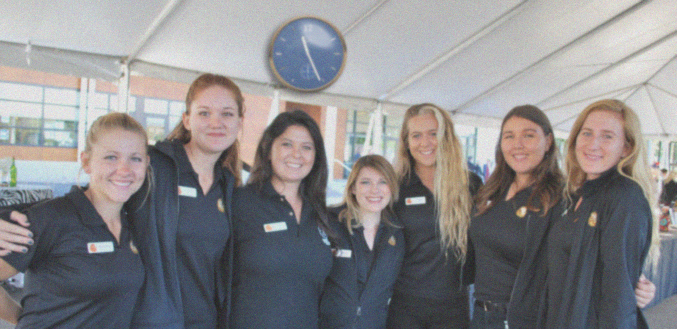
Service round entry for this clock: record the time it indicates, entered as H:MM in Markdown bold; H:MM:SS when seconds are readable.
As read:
**11:26**
